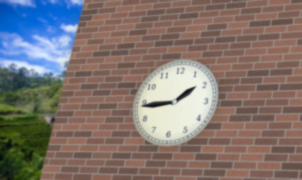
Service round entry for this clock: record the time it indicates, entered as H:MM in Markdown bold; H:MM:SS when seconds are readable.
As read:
**1:44**
